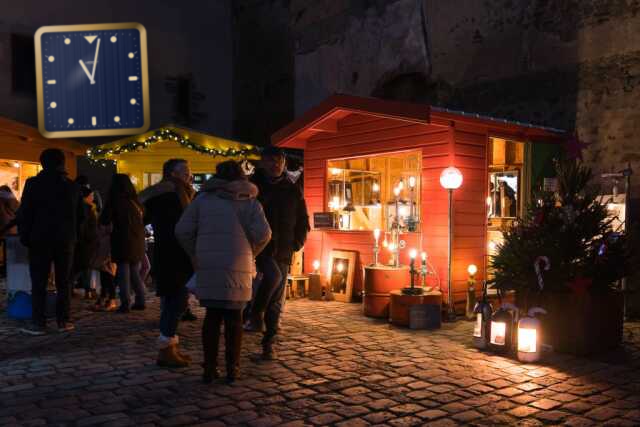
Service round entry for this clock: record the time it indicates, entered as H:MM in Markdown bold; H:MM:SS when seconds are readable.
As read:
**11:02**
